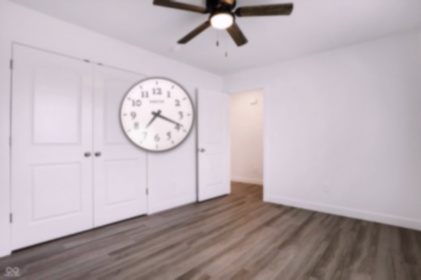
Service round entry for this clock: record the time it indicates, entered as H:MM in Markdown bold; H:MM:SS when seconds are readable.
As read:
**7:19**
